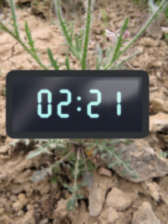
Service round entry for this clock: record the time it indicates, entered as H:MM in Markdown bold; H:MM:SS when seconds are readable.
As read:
**2:21**
